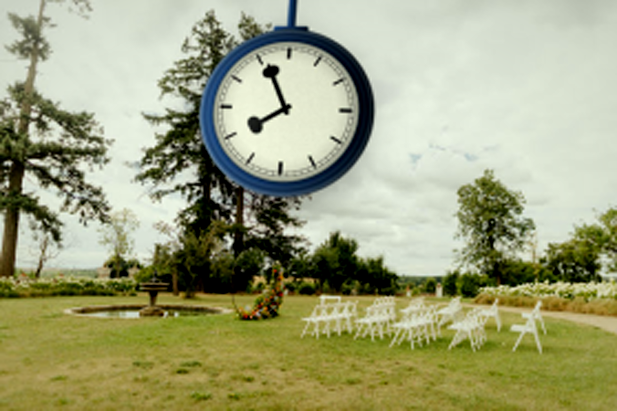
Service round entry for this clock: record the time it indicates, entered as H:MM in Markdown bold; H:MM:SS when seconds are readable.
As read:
**7:56**
